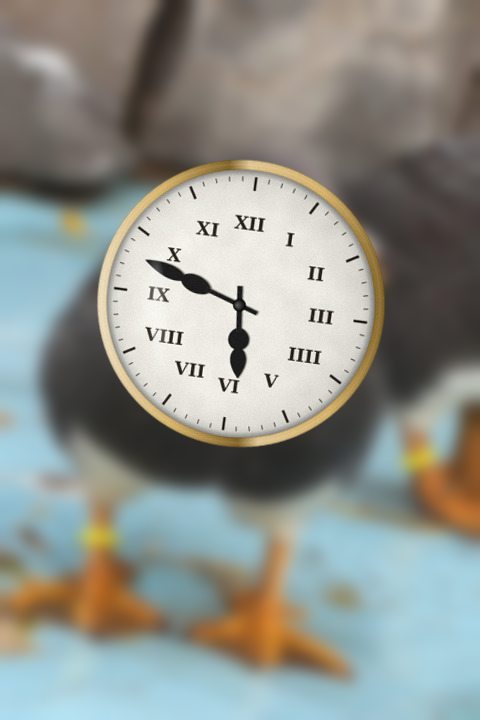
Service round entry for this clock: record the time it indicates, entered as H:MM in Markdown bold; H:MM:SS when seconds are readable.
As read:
**5:48**
